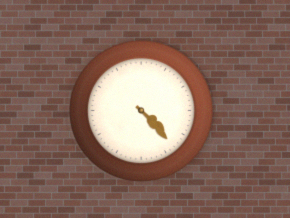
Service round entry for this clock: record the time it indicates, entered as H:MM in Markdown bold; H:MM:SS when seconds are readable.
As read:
**4:23**
